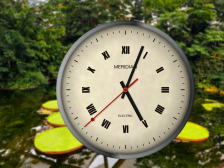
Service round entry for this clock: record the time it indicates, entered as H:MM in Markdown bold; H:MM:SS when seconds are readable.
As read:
**5:03:38**
